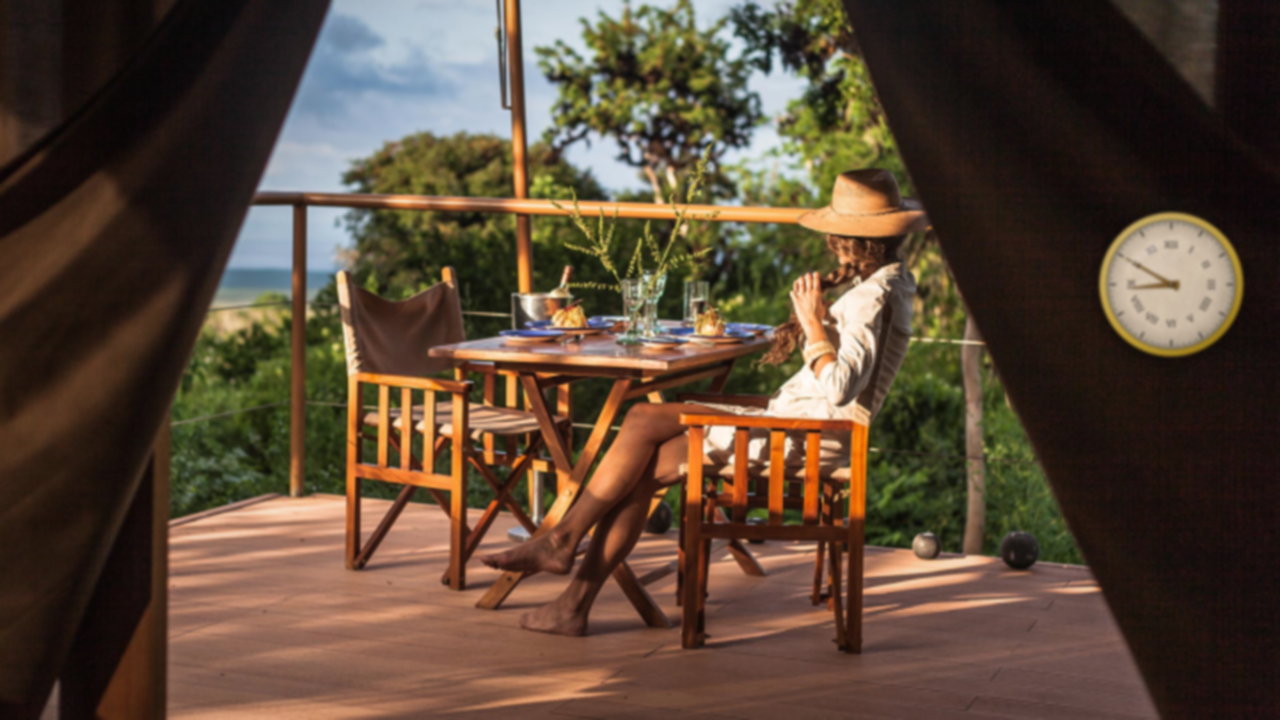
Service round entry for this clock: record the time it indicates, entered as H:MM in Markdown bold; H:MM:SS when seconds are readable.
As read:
**8:50**
